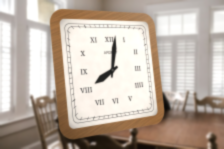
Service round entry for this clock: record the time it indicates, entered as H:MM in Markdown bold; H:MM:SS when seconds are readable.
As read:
**8:02**
